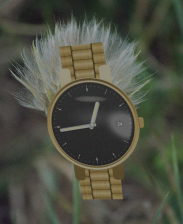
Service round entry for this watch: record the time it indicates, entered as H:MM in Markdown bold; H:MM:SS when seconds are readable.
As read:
**12:44**
